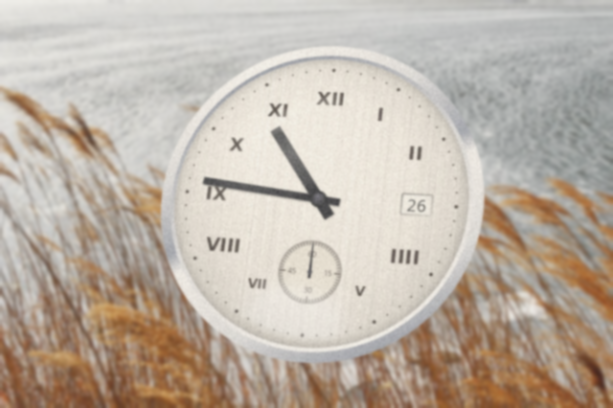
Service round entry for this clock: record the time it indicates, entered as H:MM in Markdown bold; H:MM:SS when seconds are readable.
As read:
**10:46**
